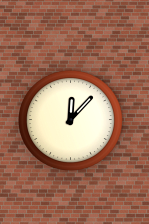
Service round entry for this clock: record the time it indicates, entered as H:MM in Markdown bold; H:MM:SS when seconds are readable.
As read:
**12:07**
